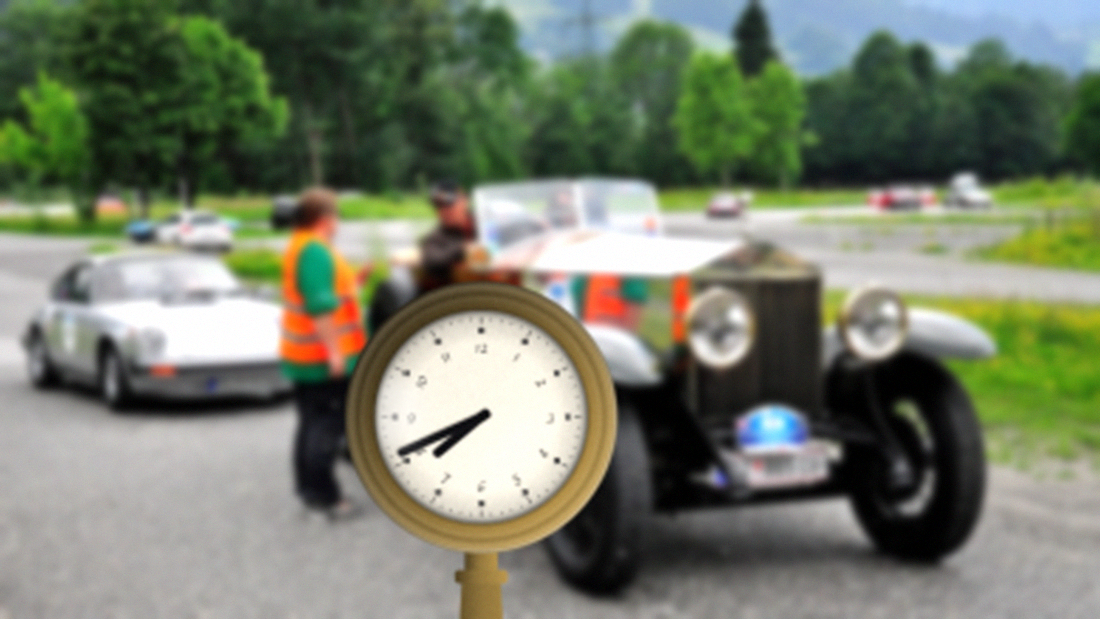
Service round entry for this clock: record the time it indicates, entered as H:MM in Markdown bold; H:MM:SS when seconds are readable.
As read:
**7:41**
